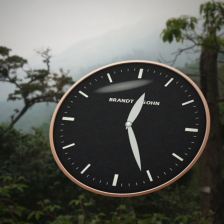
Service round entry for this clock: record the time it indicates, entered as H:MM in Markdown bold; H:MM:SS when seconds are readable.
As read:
**12:26**
